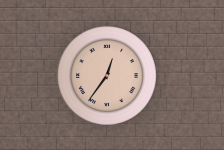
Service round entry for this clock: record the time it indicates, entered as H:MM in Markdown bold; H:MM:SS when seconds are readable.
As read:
**12:36**
